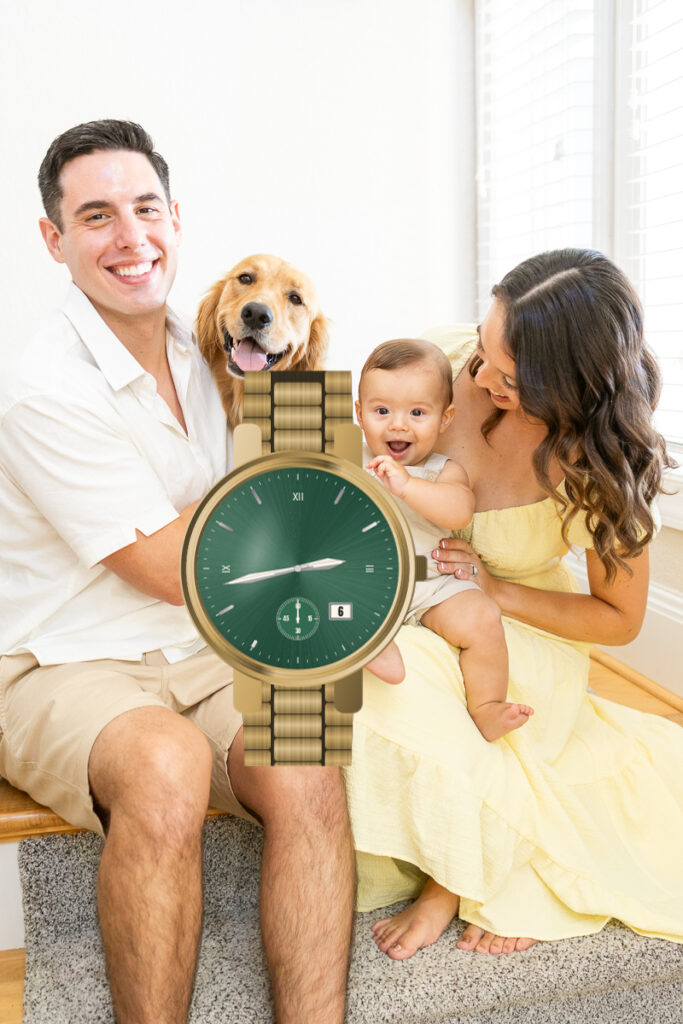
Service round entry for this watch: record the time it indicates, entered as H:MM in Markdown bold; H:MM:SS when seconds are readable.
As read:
**2:43**
